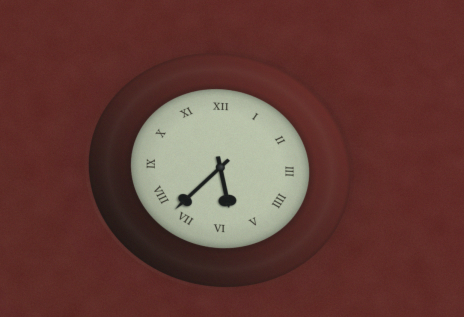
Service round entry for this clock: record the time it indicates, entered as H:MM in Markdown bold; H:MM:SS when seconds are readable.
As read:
**5:37**
